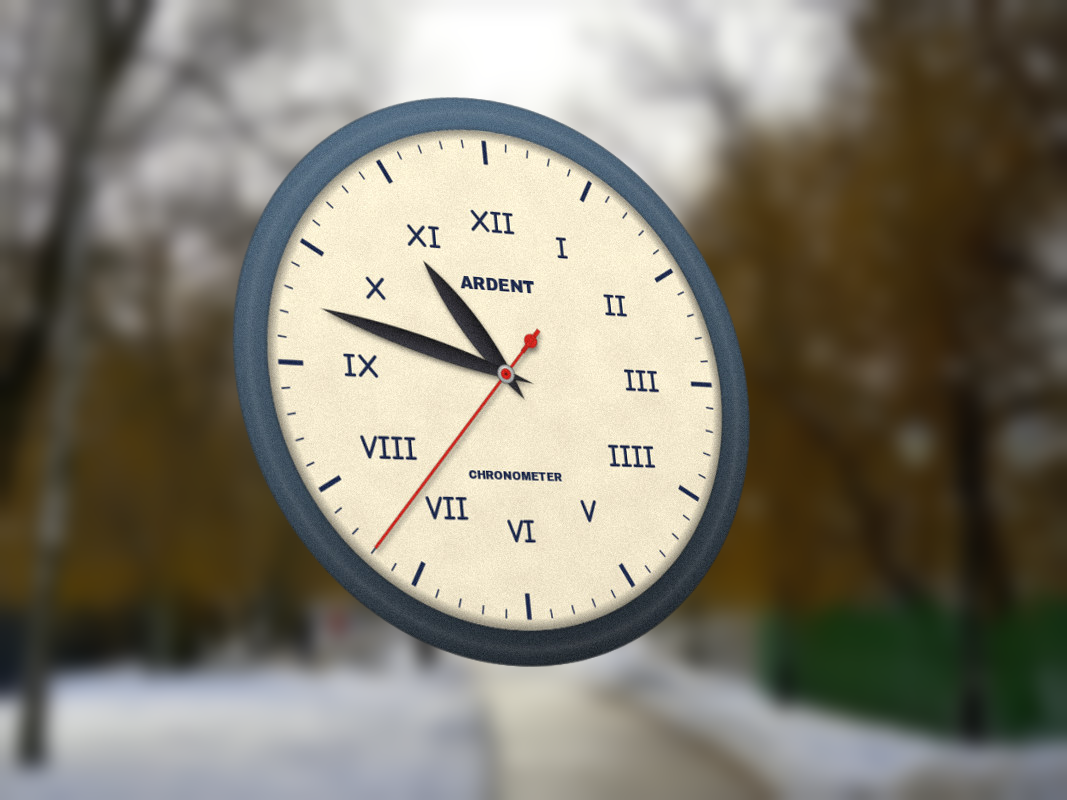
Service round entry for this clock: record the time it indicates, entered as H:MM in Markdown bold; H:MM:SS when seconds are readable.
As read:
**10:47:37**
